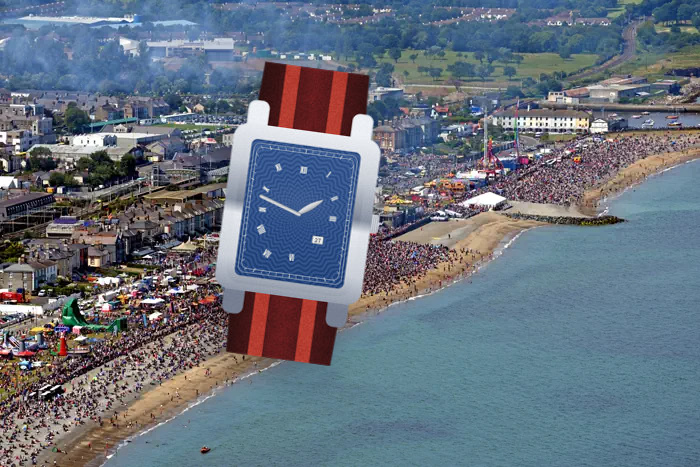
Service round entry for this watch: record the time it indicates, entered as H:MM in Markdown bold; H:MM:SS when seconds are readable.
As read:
**1:48**
